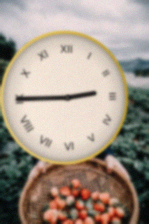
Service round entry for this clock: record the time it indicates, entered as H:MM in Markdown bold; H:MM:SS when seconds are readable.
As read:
**2:45**
